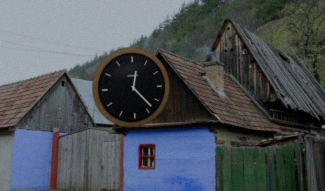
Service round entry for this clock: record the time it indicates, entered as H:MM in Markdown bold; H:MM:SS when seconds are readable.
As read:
**12:23**
